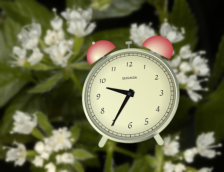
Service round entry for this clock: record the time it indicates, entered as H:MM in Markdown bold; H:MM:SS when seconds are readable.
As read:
**9:35**
